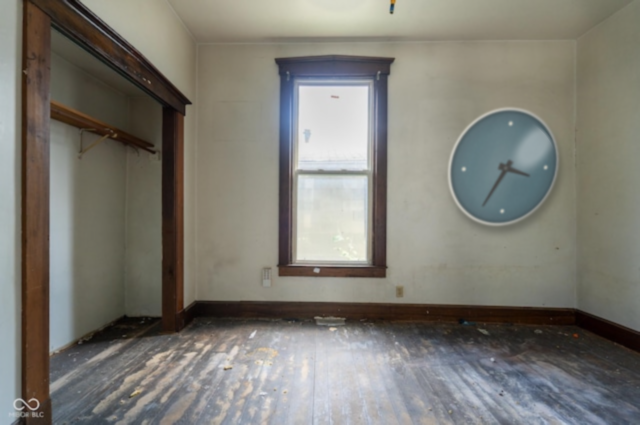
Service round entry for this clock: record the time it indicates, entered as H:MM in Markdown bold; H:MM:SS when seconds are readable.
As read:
**3:35**
